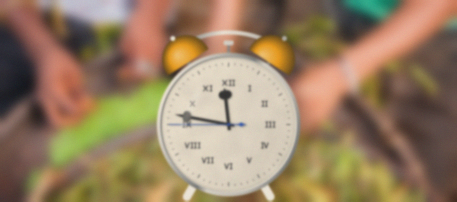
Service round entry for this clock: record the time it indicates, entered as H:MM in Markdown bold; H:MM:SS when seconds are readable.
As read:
**11:46:45**
